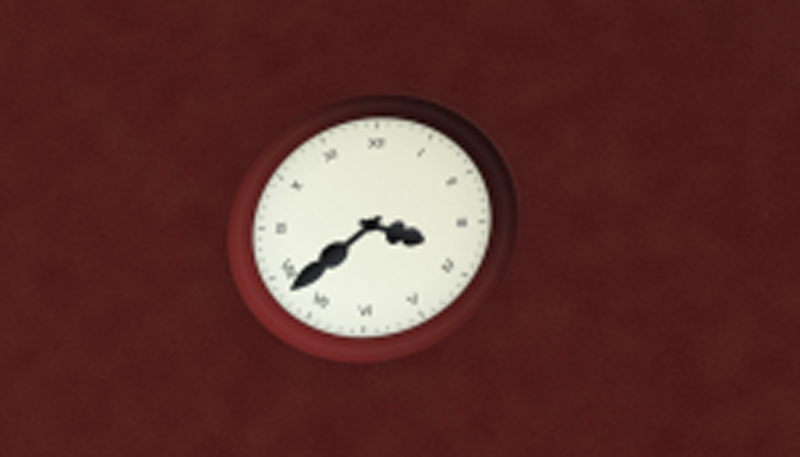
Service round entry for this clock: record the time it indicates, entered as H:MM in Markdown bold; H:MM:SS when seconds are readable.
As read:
**3:38**
